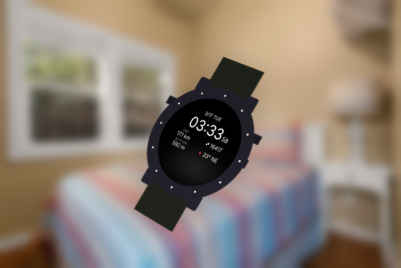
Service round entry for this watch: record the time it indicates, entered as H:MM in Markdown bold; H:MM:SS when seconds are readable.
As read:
**3:33**
